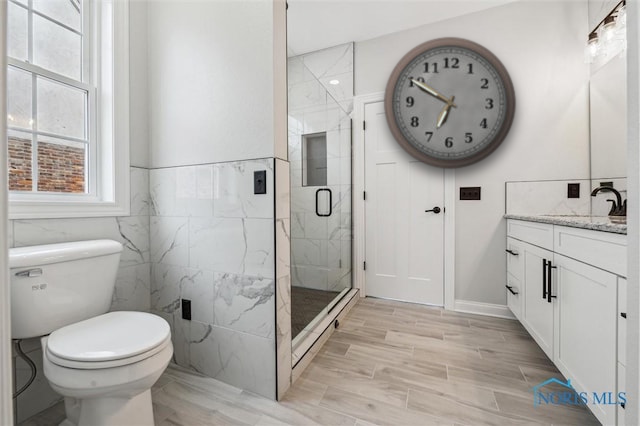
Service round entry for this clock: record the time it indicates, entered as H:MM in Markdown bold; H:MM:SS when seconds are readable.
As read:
**6:50**
